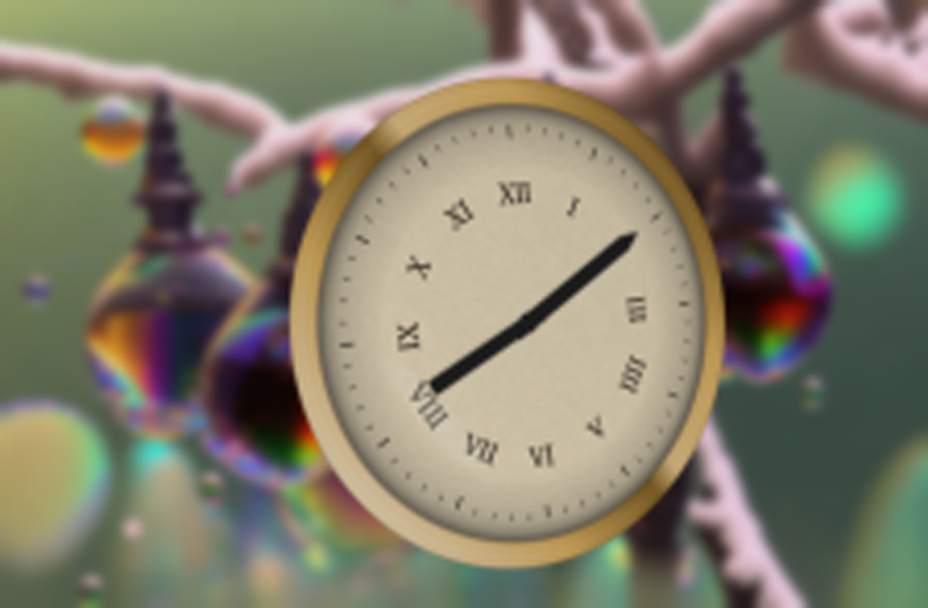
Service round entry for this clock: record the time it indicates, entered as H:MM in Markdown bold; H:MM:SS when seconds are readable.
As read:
**8:10**
